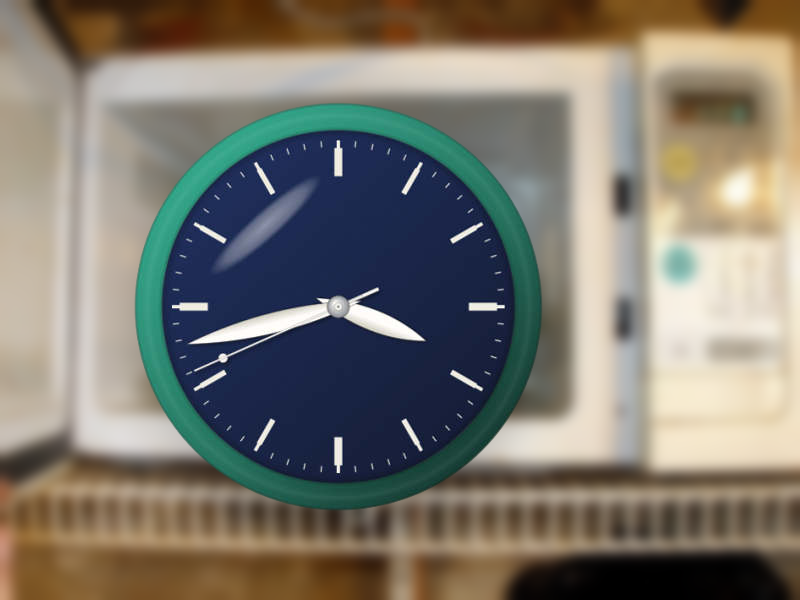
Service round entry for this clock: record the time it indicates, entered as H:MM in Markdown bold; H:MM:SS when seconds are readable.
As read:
**3:42:41**
